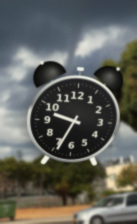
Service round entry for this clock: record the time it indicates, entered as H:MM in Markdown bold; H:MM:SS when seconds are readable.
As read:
**9:34**
